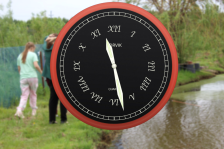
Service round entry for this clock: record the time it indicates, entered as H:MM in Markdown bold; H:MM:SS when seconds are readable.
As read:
**11:28**
